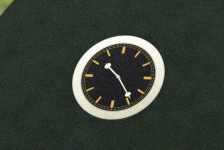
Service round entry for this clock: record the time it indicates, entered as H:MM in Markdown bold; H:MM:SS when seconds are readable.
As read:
**10:24**
